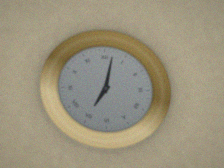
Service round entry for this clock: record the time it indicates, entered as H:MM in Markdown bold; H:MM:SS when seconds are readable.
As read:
**7:02**
